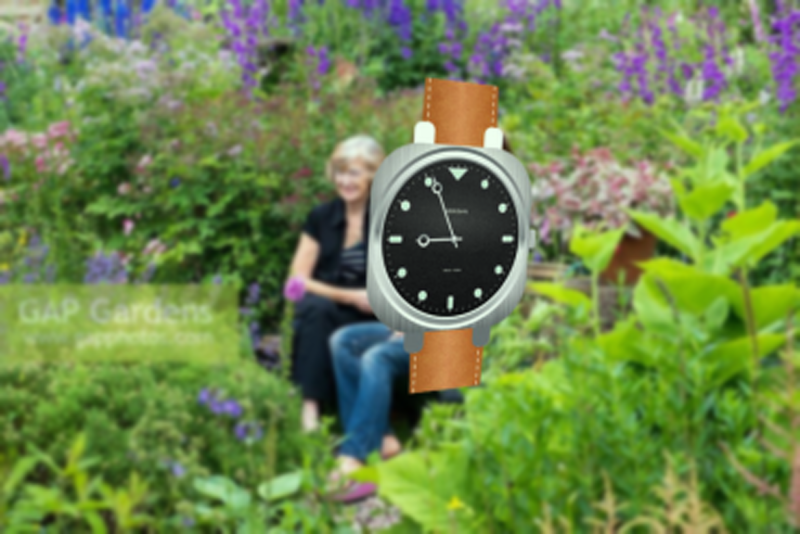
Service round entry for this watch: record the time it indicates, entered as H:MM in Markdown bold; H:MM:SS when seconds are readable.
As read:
**8:56**
